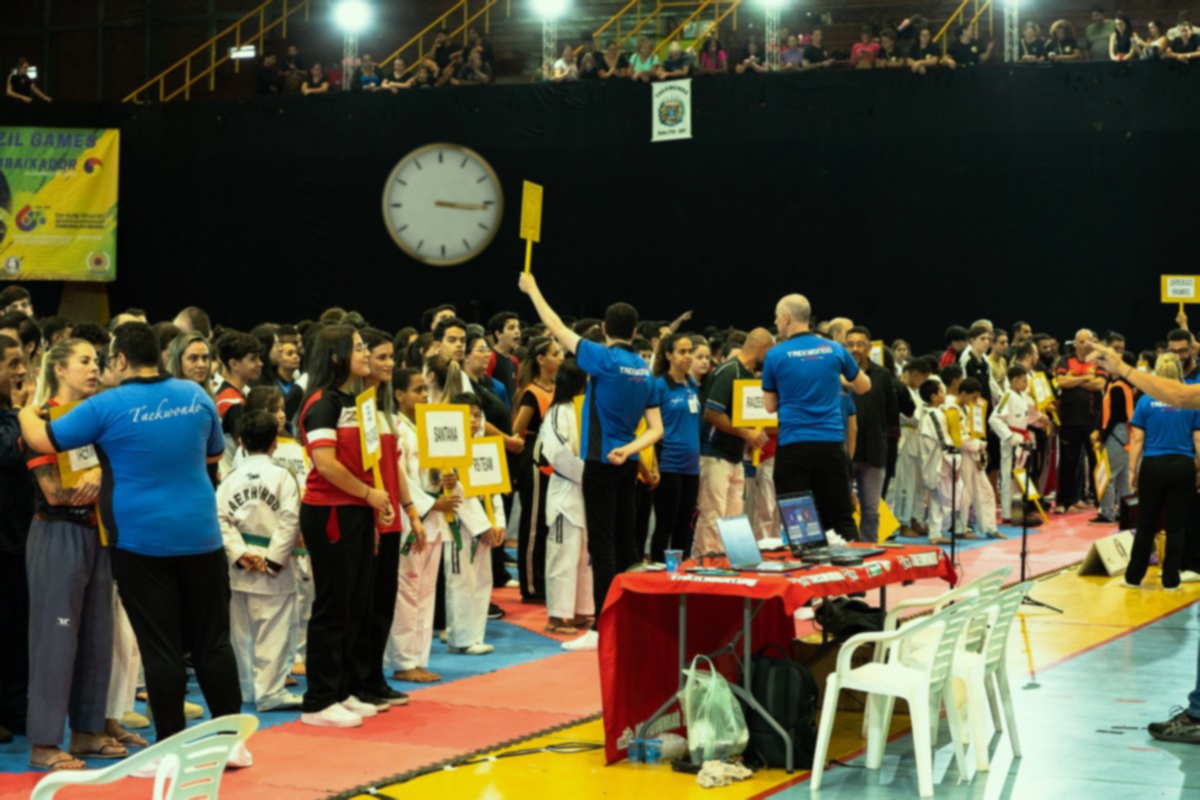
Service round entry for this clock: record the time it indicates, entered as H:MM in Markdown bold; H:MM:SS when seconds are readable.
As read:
**3:16**
